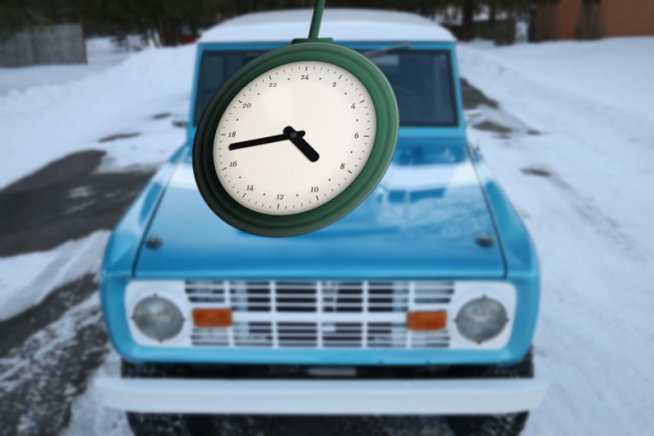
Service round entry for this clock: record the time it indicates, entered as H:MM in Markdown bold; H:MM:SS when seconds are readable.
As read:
**8:43**
